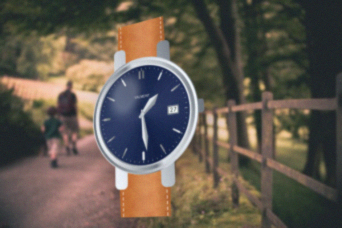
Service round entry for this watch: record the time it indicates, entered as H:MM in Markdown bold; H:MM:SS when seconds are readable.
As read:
**1:29**
